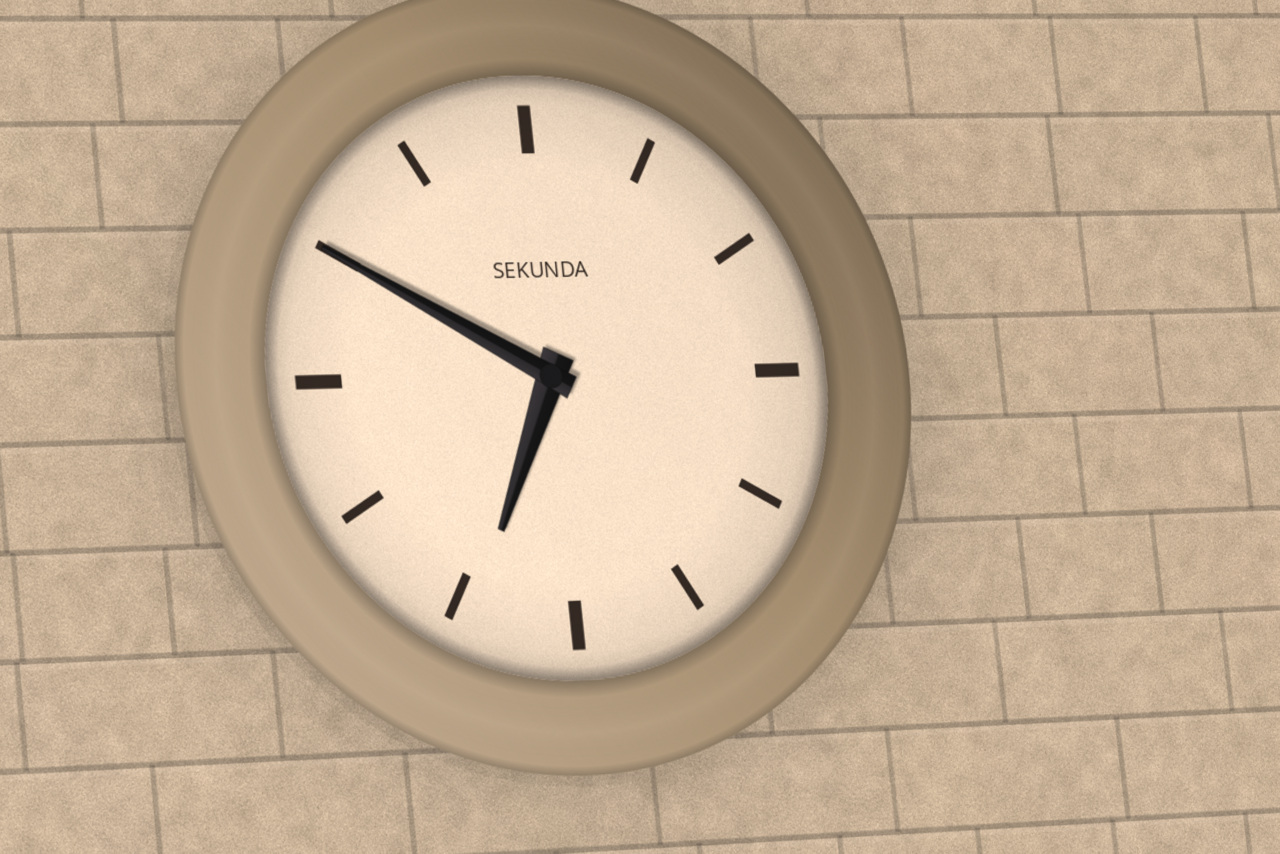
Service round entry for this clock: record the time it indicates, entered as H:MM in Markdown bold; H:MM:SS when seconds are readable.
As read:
**6:50**
